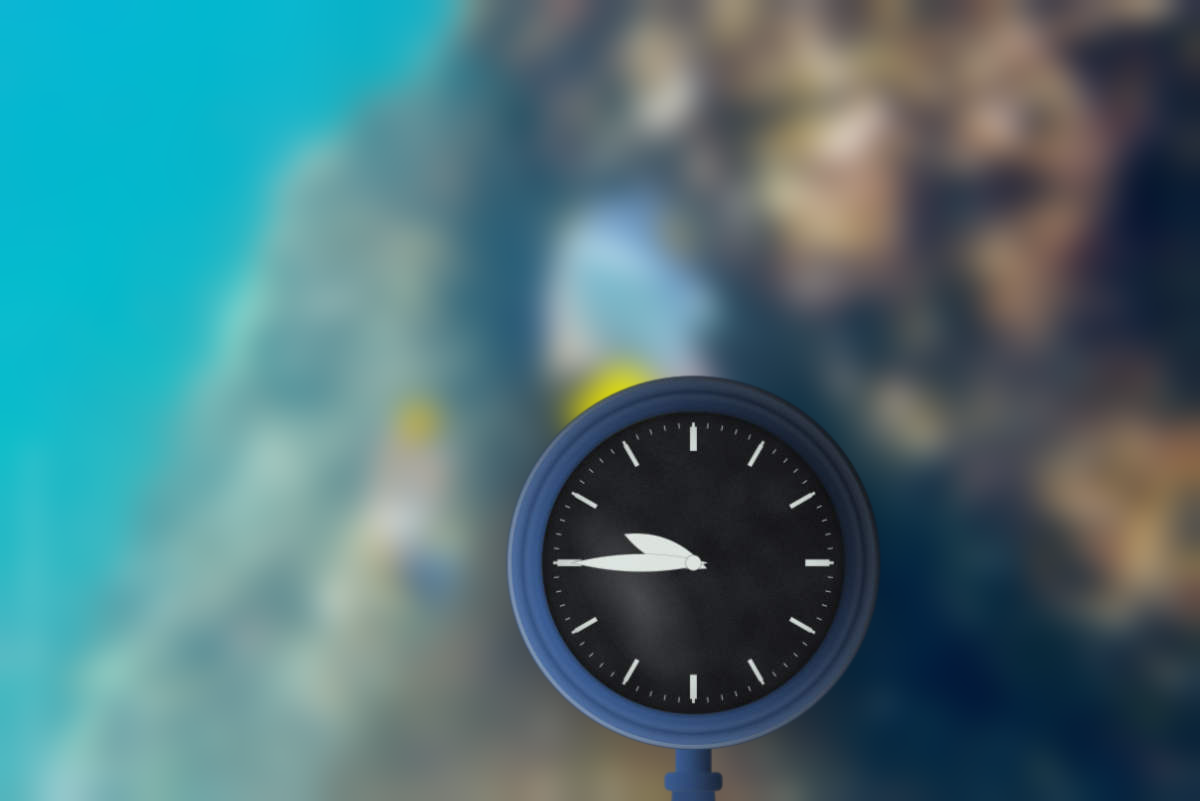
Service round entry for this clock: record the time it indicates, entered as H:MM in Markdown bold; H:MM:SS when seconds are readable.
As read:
**9:45**
